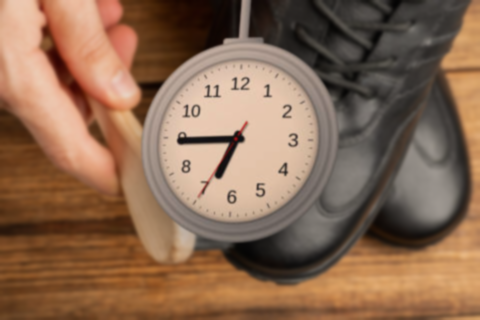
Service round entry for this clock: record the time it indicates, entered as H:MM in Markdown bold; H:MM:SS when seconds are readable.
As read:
**6:44:35**
